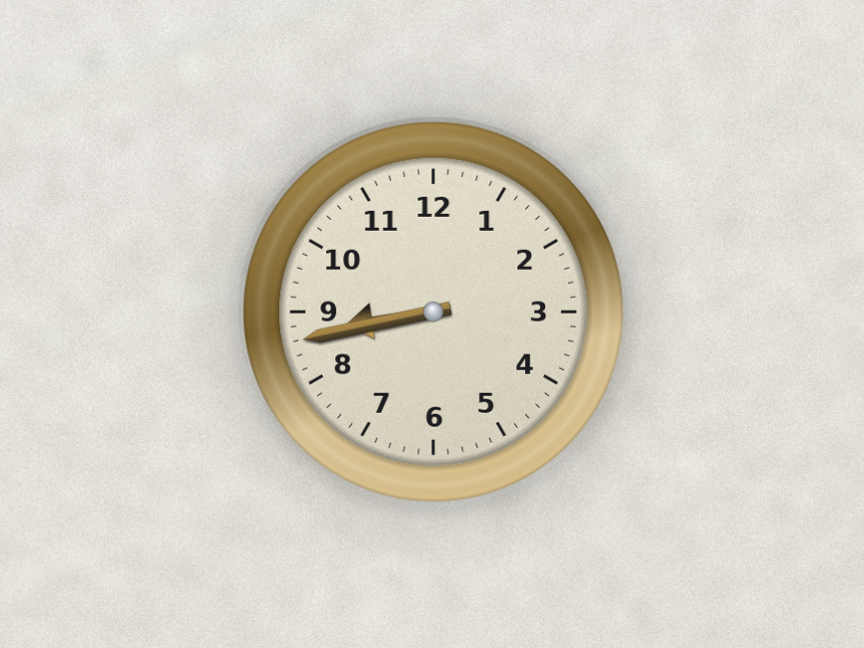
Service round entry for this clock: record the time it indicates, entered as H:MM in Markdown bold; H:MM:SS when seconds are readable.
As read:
**8:43**
